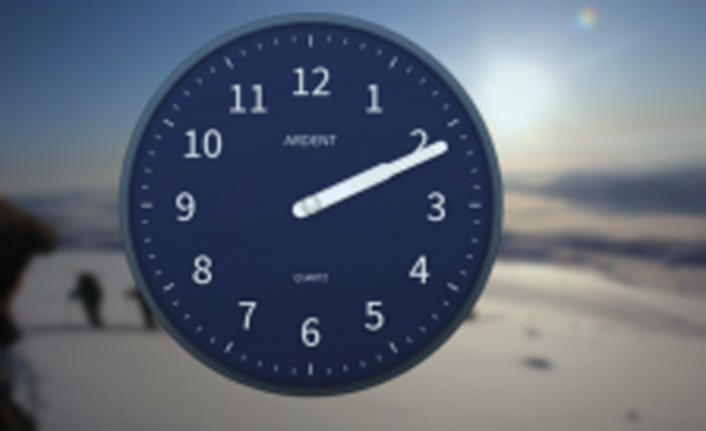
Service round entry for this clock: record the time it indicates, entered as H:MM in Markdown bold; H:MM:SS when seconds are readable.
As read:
**2:11**
